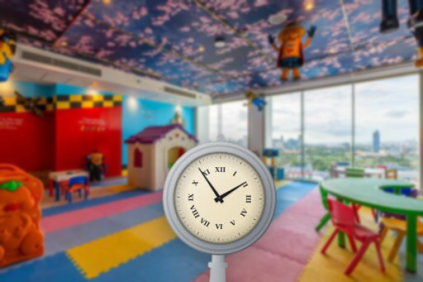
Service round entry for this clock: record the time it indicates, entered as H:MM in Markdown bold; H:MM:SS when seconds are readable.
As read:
**1:54**
